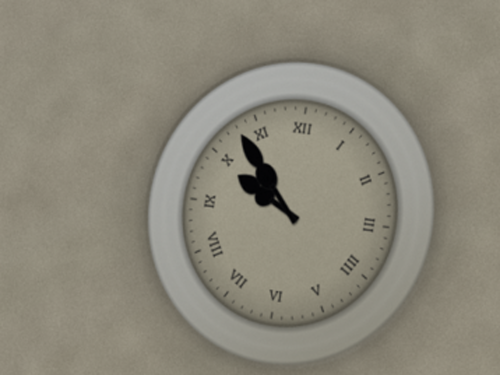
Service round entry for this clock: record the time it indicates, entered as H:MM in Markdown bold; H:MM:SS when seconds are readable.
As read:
**9:53**
